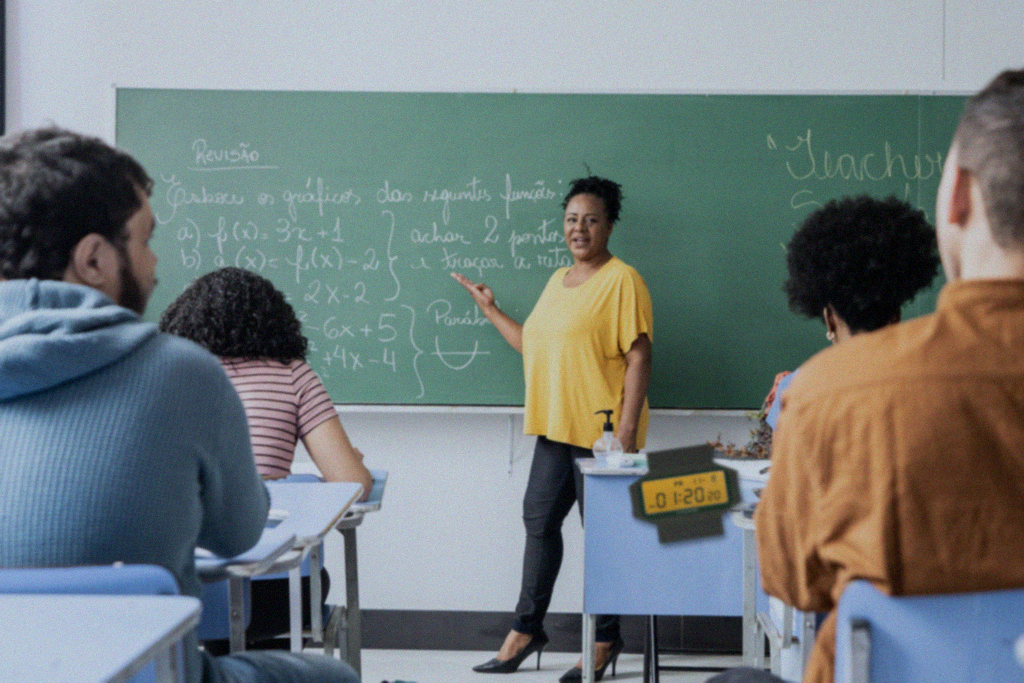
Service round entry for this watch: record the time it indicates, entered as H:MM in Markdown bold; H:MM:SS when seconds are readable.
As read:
**1:20**
